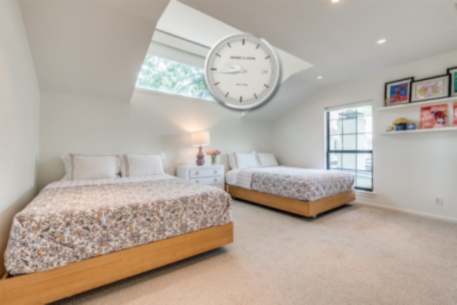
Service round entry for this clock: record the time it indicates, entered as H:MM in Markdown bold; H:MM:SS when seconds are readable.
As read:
**9:44**
